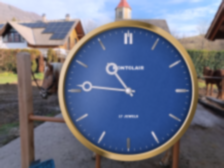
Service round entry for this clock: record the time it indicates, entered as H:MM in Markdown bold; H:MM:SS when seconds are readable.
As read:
**10:46**
